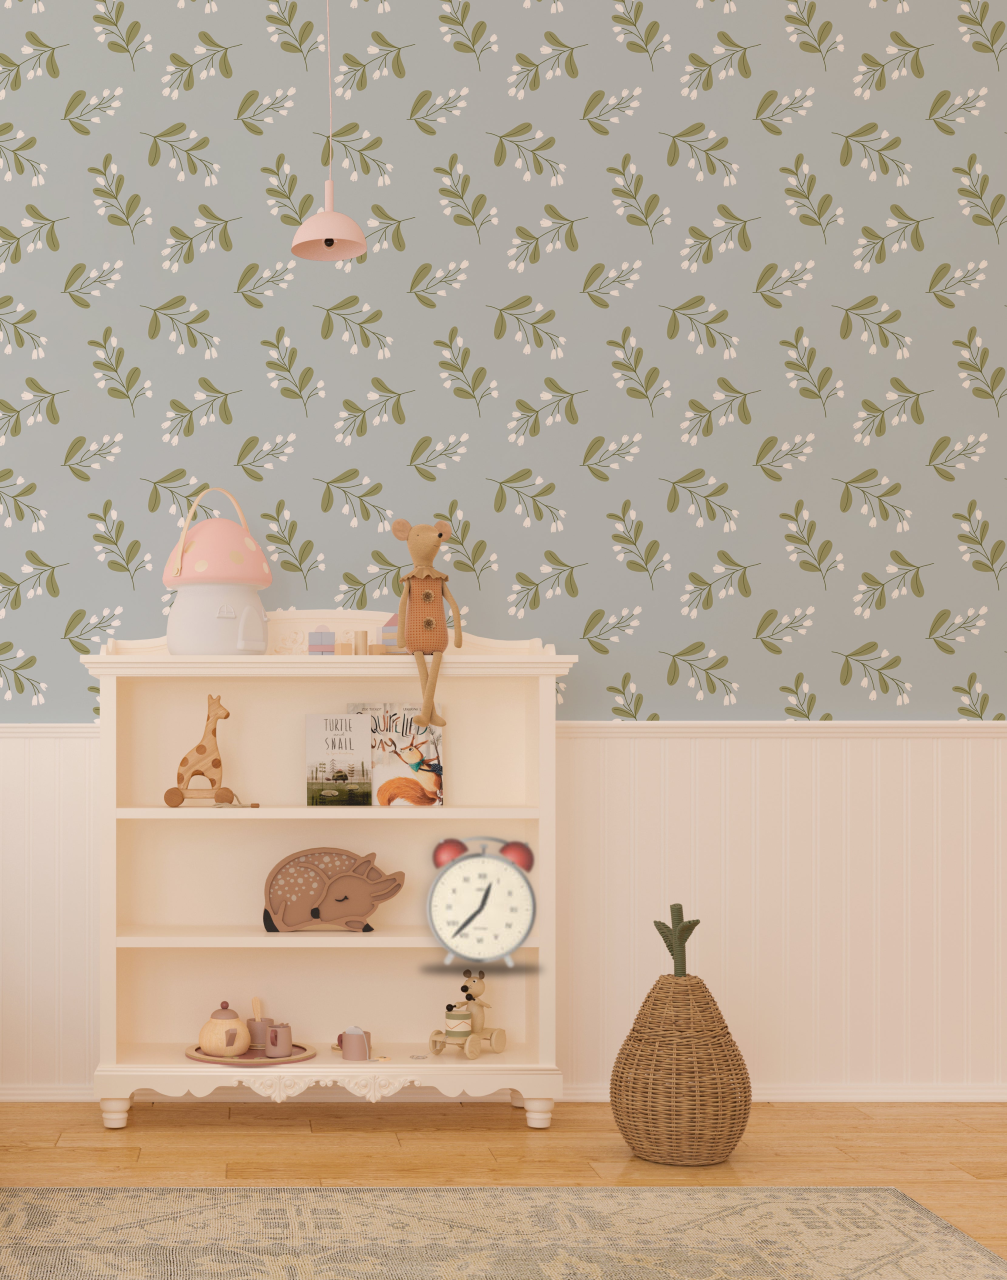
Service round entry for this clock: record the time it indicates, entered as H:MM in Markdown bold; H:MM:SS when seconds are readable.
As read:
**12:37**
